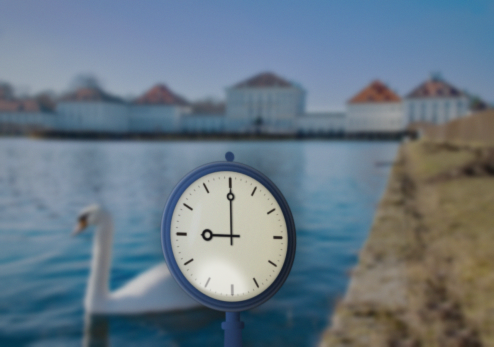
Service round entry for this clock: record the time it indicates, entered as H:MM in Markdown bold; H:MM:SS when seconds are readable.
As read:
**9:00**
